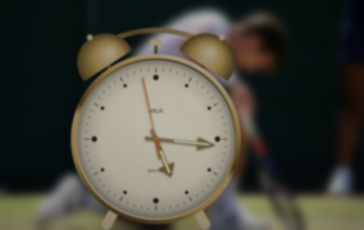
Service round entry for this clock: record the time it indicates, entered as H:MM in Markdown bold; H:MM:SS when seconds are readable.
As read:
**5:15:58**
